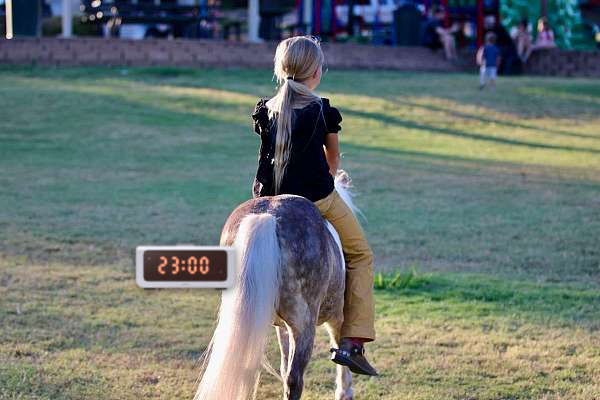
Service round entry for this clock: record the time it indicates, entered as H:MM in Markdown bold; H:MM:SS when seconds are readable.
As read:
**23:00**
